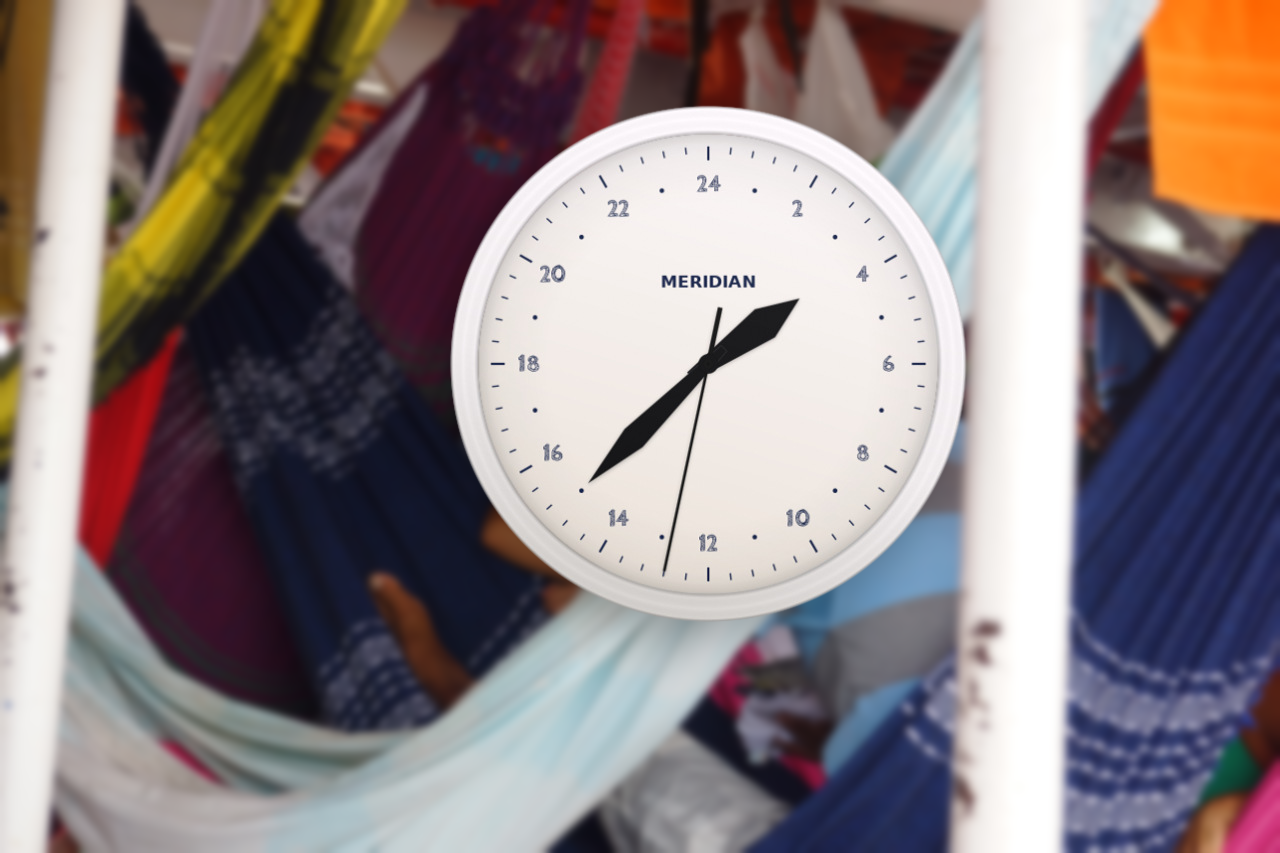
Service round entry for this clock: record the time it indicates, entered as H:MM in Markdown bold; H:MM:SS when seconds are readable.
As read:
**3:37:32**
